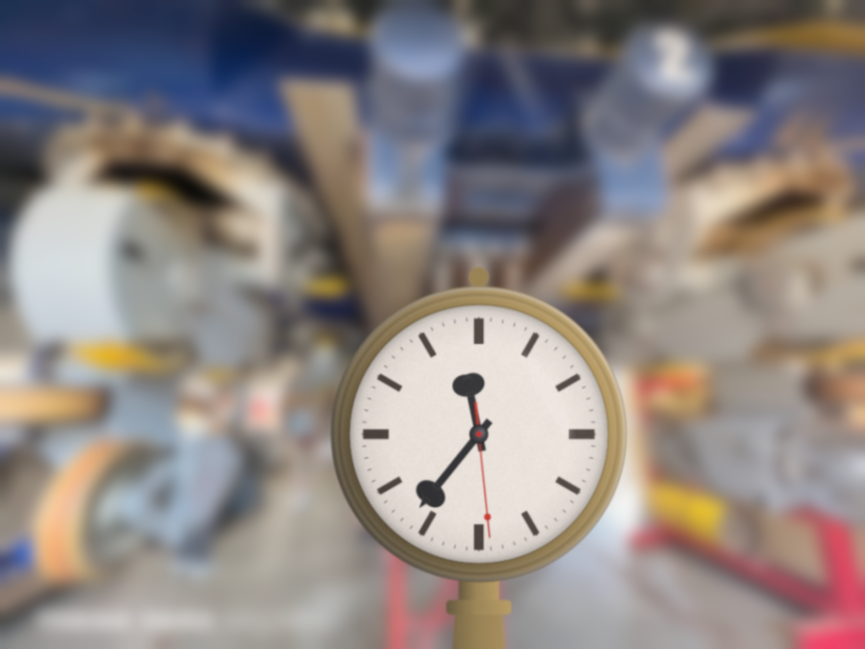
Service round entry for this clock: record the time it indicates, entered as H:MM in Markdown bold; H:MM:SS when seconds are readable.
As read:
**11:36:29**
